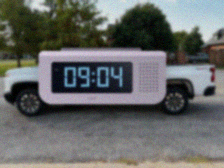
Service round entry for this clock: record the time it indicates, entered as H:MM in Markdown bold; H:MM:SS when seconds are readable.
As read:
**9:04**
